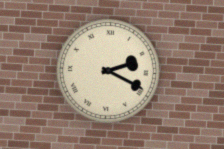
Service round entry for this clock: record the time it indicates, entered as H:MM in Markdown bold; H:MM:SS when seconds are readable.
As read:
**2:19**
